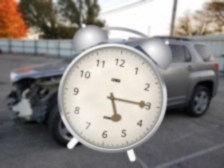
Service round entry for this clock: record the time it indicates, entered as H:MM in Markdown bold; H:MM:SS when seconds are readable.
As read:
**5:15**
